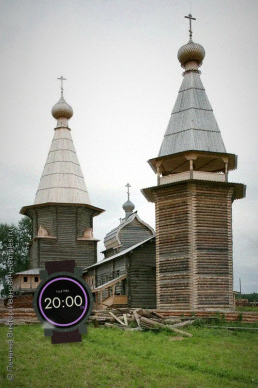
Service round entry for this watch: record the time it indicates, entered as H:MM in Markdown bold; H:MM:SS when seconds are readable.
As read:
**20:00**
